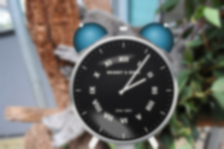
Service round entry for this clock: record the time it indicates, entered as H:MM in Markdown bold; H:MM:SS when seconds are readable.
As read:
**2:06**
